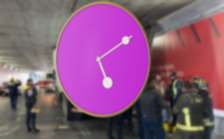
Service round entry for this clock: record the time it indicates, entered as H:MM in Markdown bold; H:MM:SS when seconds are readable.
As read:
**5:10**
